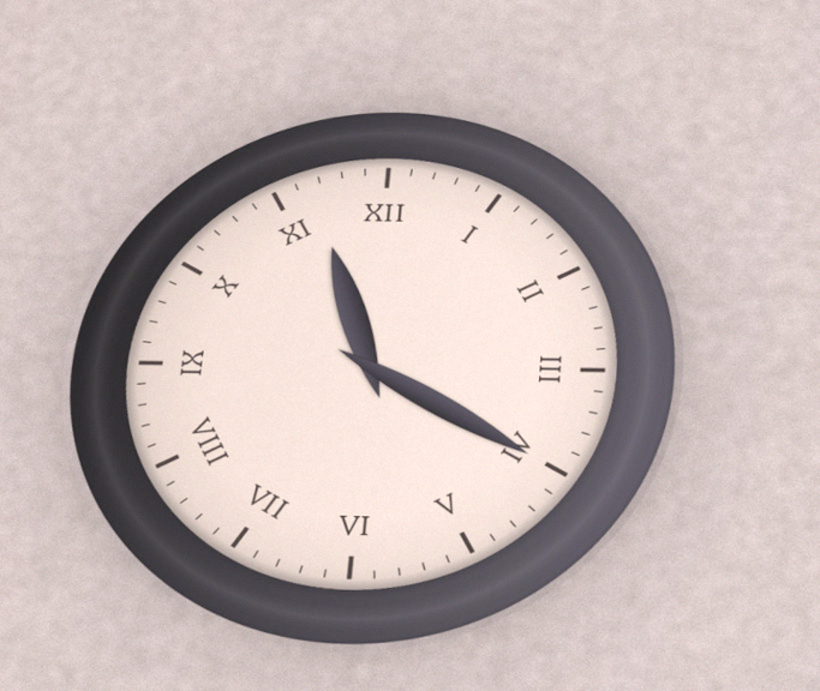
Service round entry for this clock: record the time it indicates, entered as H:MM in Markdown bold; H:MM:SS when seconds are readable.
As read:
**11:20**
